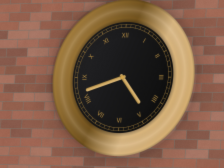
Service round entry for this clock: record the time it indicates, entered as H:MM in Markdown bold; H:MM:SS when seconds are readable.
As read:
**4:42**
